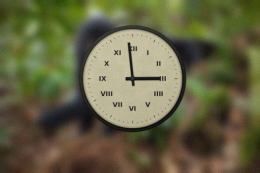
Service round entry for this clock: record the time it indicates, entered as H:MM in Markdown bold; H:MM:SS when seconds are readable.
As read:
**2:59**
